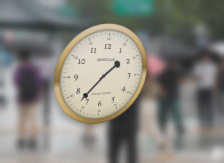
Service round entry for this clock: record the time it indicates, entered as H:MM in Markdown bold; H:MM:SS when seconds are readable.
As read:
**1:37**
